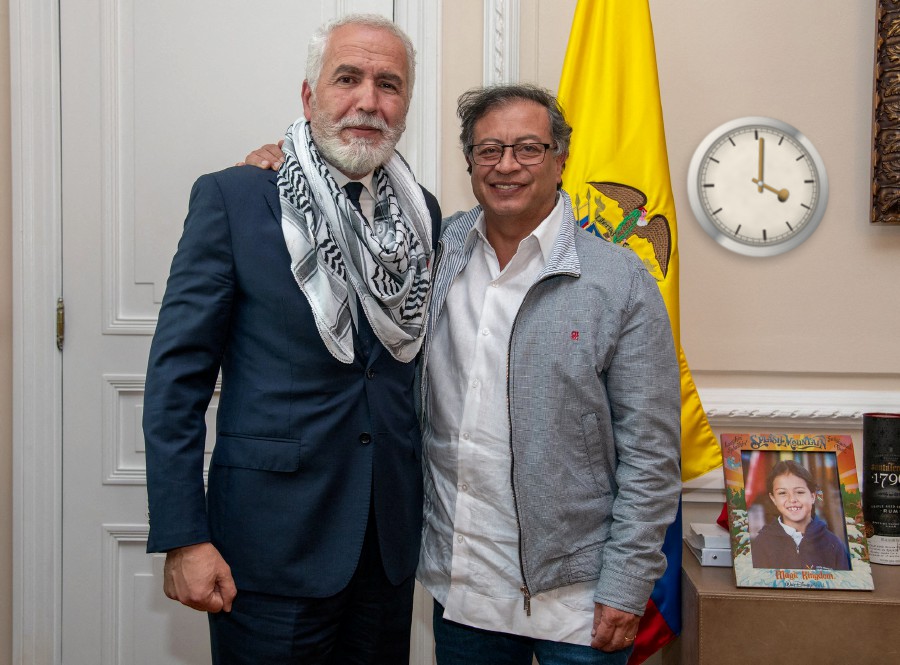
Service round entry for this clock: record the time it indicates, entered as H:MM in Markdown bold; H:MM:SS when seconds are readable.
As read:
**4:01**
